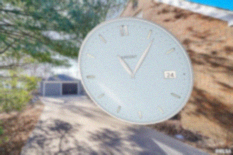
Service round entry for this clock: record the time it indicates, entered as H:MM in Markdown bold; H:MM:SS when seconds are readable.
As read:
**11:06**
